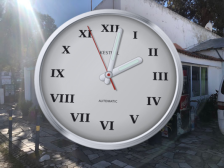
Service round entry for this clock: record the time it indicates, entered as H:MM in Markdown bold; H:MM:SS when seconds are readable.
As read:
**2:01:56**
